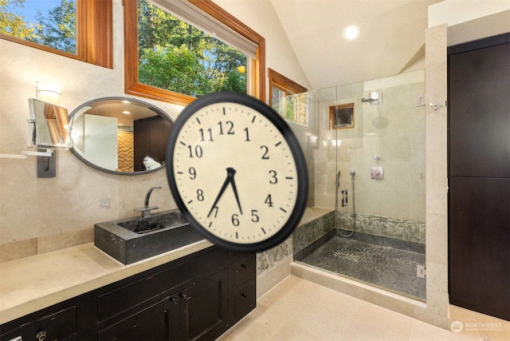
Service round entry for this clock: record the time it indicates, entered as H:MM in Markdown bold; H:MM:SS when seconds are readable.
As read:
**5:36**
